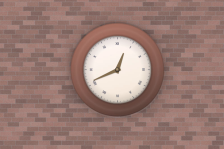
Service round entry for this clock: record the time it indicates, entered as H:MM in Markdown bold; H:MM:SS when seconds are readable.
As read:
**12:41**
